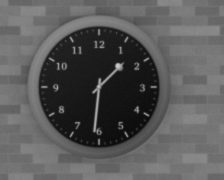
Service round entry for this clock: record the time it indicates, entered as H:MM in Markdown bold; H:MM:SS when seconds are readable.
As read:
**1:31**
